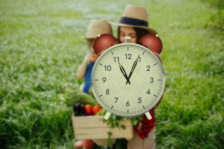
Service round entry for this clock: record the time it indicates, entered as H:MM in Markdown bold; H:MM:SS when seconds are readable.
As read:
**11:04**
